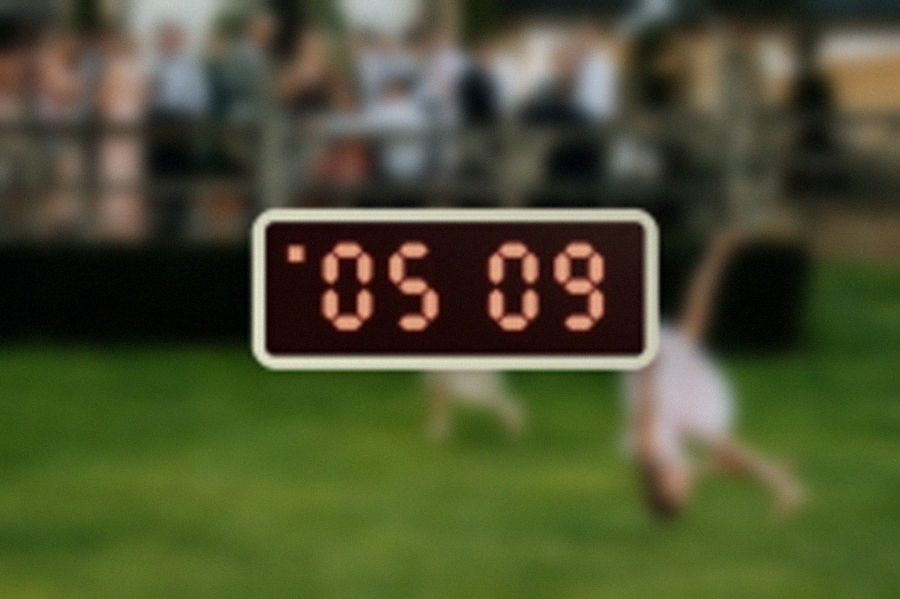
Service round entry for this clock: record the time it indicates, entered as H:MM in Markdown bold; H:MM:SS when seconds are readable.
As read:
**5:09**
